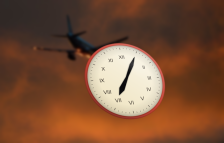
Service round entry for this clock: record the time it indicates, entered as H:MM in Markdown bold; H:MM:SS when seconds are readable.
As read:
**7:05**
